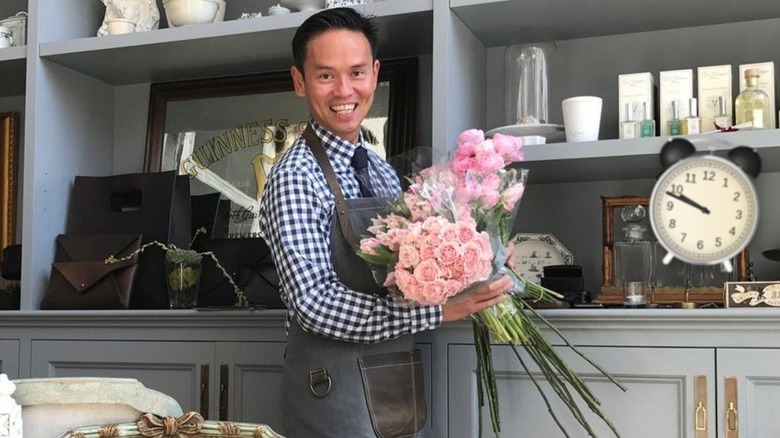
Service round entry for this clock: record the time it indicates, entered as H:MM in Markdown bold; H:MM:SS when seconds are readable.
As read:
**9:48**
